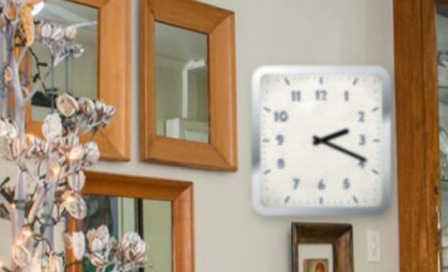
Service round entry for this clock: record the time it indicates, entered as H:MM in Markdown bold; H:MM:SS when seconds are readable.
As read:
**2:19**
